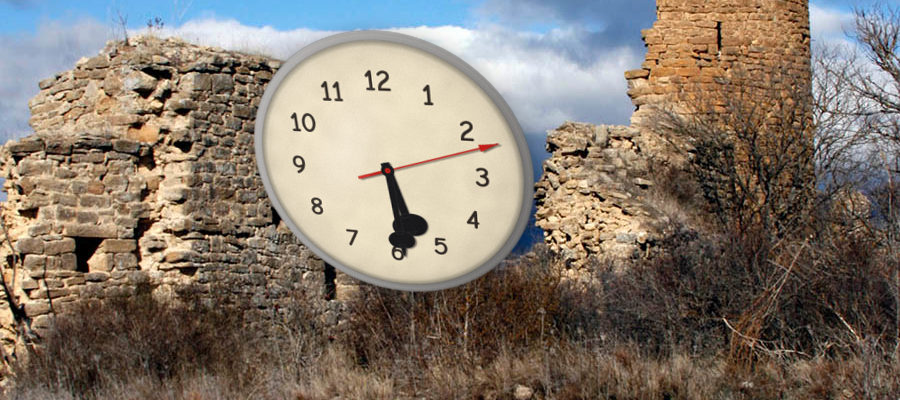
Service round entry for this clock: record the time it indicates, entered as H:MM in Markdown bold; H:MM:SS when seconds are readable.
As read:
**5:29:12**
